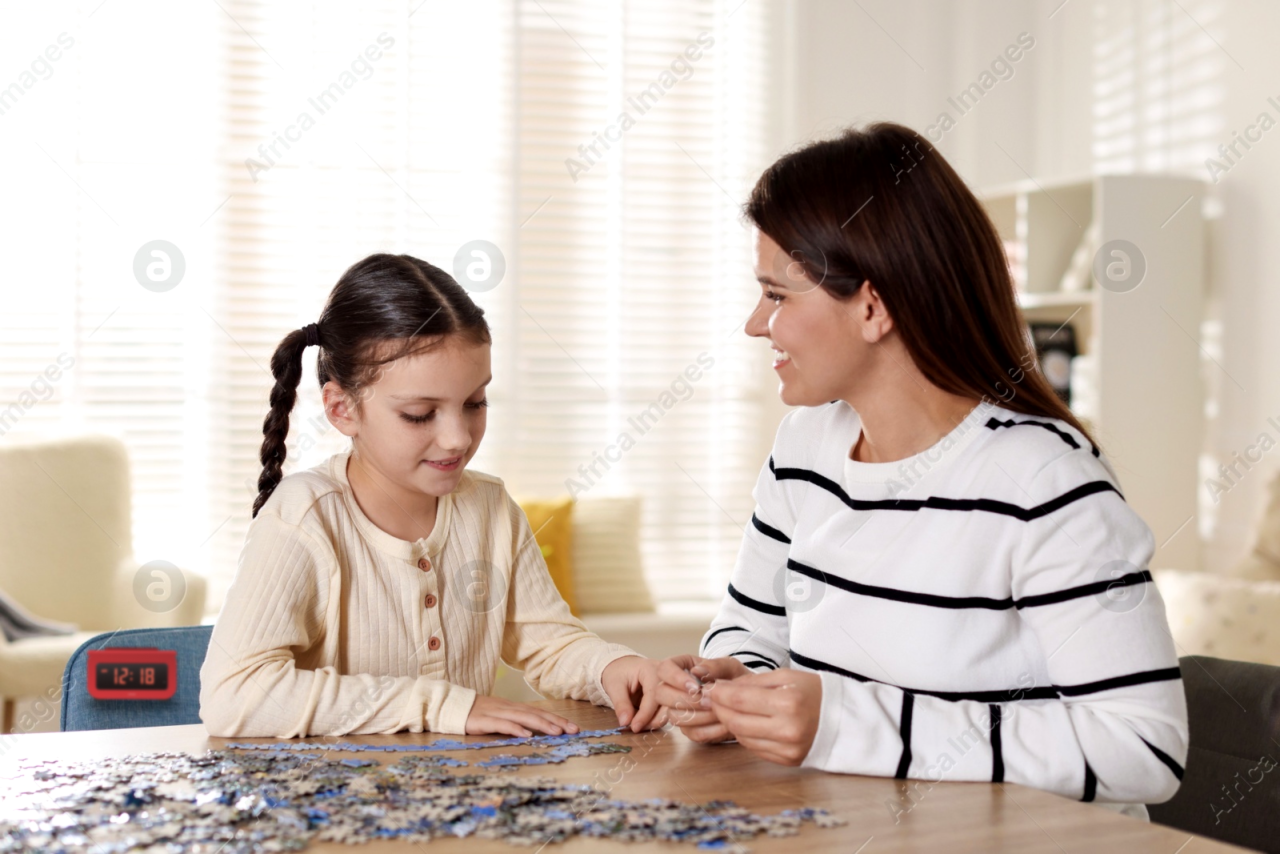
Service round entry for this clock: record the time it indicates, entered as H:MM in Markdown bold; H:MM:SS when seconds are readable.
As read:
**12:18**
